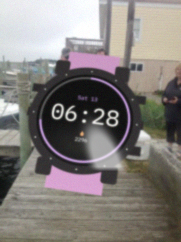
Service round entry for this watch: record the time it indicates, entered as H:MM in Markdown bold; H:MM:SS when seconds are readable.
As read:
**6:28**
